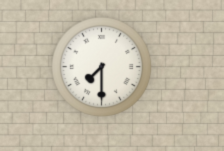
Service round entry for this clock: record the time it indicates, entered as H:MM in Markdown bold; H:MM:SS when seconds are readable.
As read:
**7:30**
